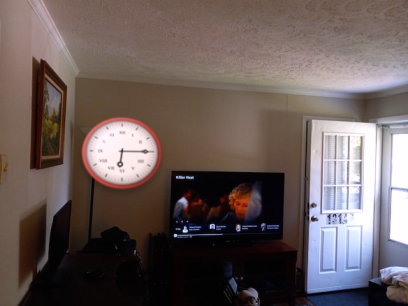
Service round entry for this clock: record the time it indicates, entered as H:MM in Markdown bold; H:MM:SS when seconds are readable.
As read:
**6:15**
